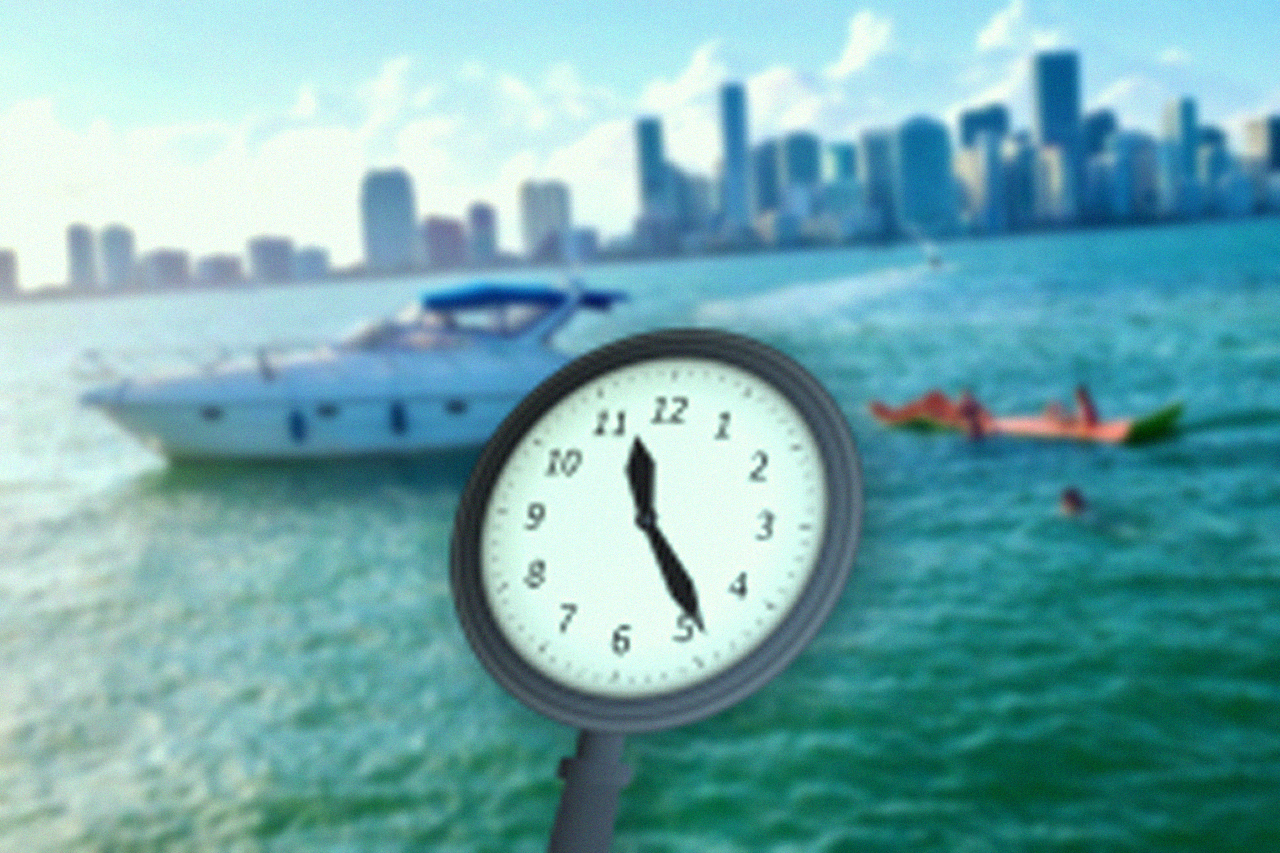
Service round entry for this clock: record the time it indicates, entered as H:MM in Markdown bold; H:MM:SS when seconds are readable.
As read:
**11:24**
